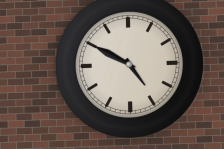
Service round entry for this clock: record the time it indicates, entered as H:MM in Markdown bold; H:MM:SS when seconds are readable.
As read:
**4:50**
